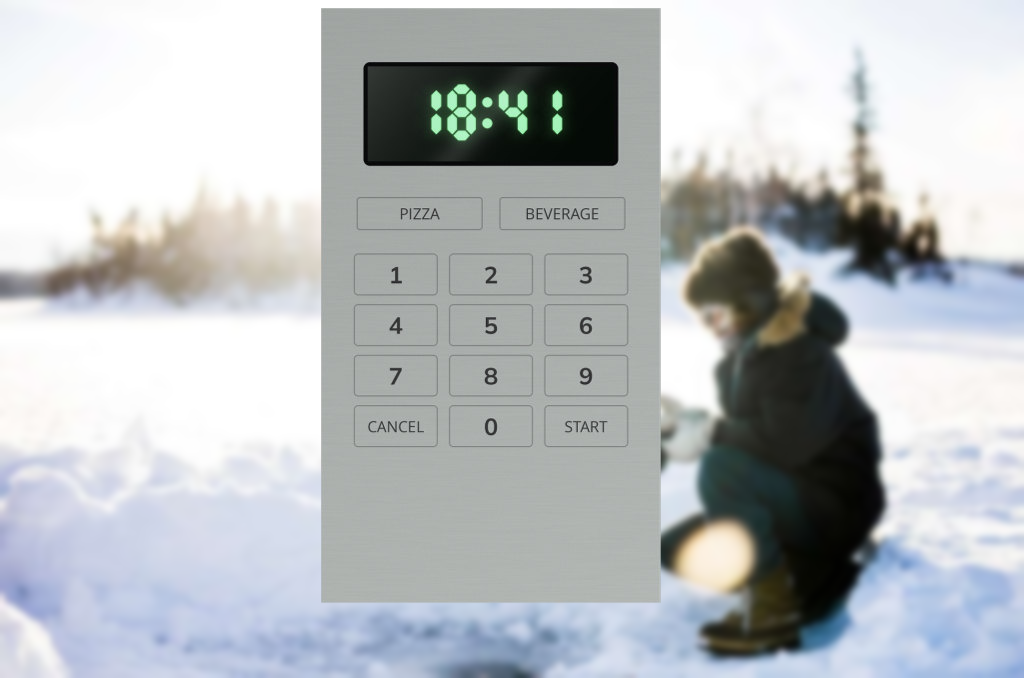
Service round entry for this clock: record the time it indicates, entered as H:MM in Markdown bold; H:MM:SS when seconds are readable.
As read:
**18:41**
